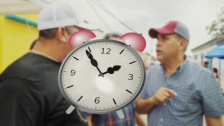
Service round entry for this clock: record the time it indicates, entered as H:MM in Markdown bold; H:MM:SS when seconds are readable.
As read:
**1:54**
